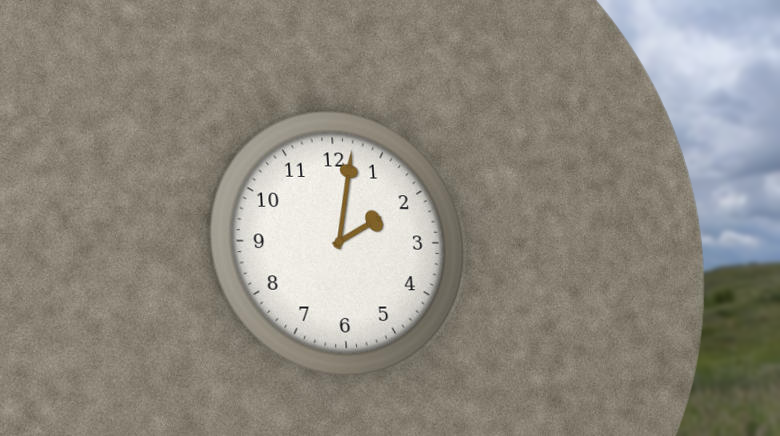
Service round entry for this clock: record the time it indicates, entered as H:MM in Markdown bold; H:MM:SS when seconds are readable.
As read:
**2:02**
